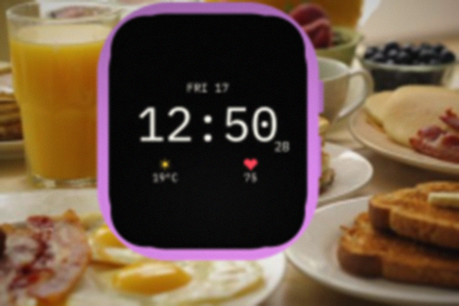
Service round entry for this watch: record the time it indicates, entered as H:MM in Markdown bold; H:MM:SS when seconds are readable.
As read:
**12:50**
